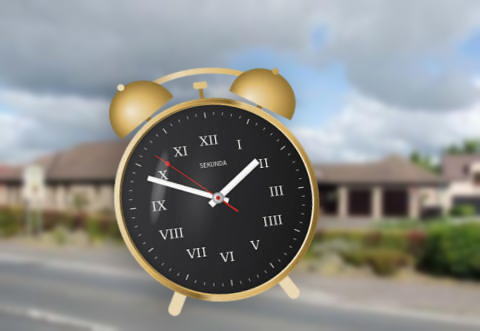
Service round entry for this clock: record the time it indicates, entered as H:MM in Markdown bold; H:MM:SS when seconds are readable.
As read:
**1:48:52**
